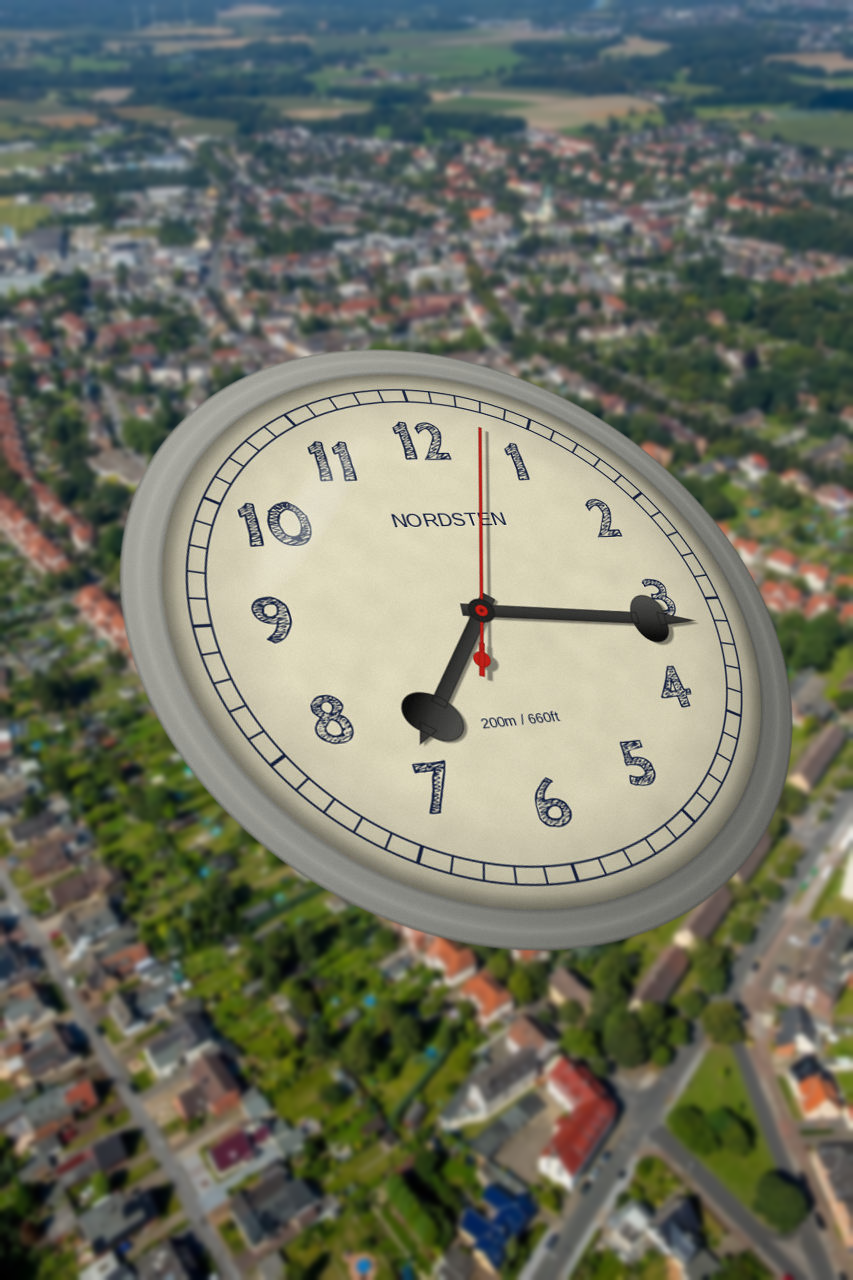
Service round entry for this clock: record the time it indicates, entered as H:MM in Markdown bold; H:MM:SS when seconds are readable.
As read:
**7:16:03**
